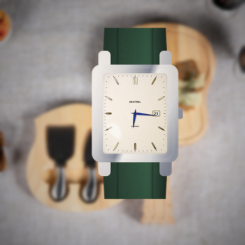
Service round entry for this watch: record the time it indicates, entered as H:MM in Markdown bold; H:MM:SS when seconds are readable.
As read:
**6:16**
